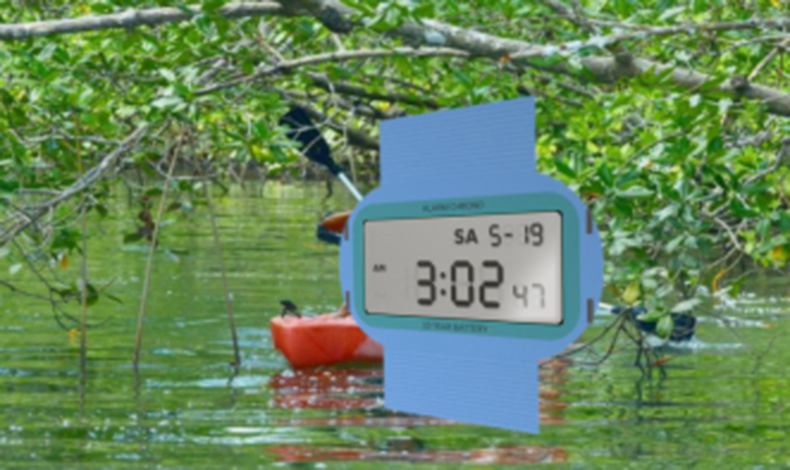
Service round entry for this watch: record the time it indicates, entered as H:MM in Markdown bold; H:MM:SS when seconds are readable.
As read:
**3:02:47**
